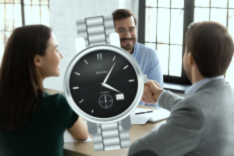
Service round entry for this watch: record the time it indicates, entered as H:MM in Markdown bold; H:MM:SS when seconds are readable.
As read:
**4:06**
